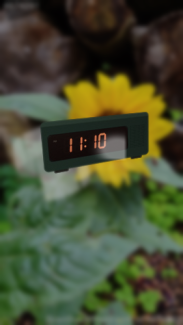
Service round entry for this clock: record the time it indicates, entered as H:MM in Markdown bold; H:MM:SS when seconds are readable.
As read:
**11:10**
